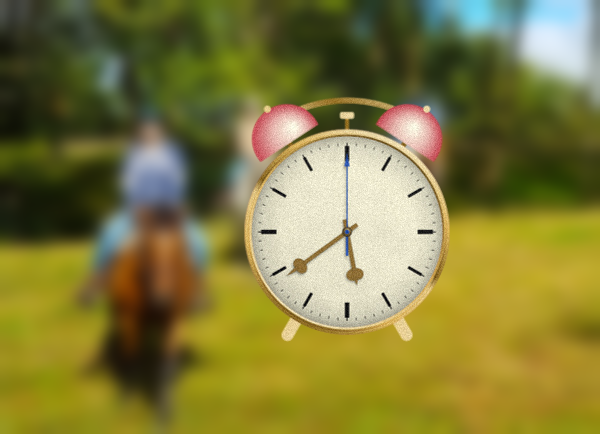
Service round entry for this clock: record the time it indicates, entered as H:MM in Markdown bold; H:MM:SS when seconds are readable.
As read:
**5:39:00**
